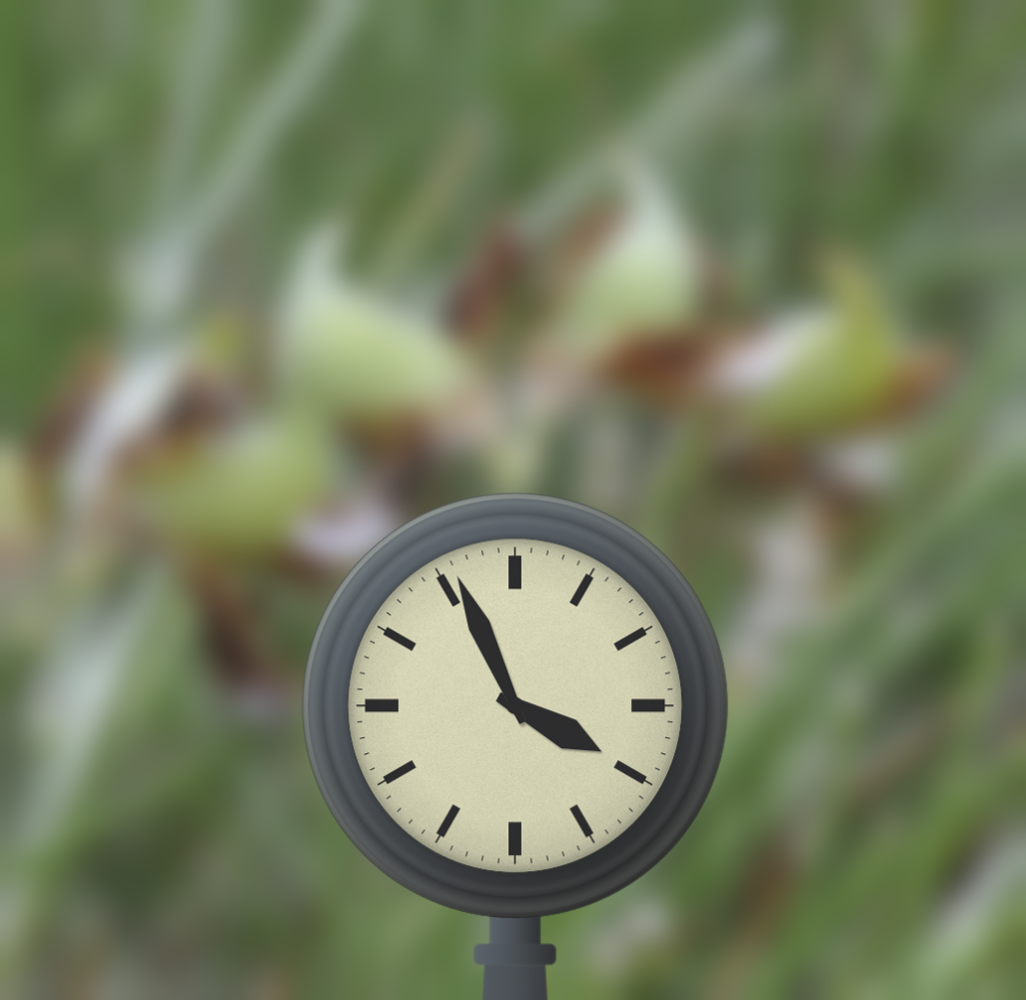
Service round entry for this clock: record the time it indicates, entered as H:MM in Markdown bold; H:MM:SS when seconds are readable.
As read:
**3:56**
